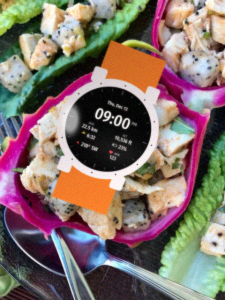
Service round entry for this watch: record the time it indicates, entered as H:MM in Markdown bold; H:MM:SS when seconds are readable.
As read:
**9:00**
